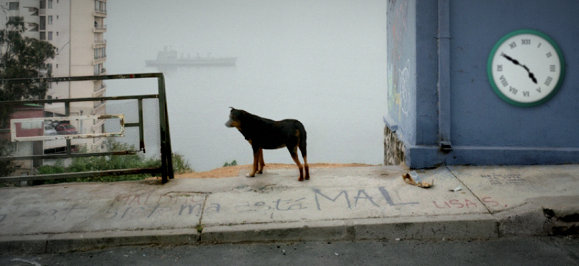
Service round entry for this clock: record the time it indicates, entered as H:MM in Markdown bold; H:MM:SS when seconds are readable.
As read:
**4:50**
